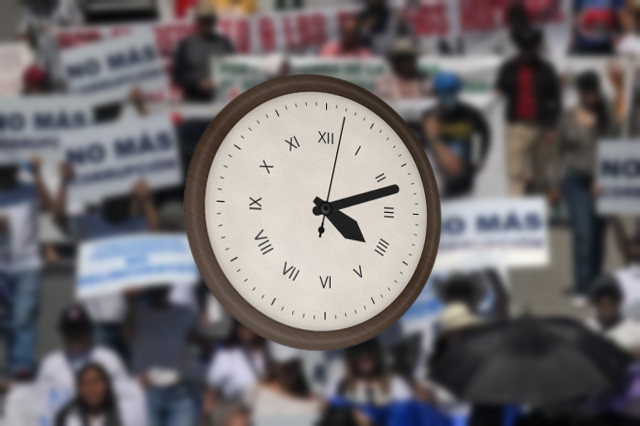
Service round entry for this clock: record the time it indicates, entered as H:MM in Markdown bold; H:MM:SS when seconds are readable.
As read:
**4:12:02**
